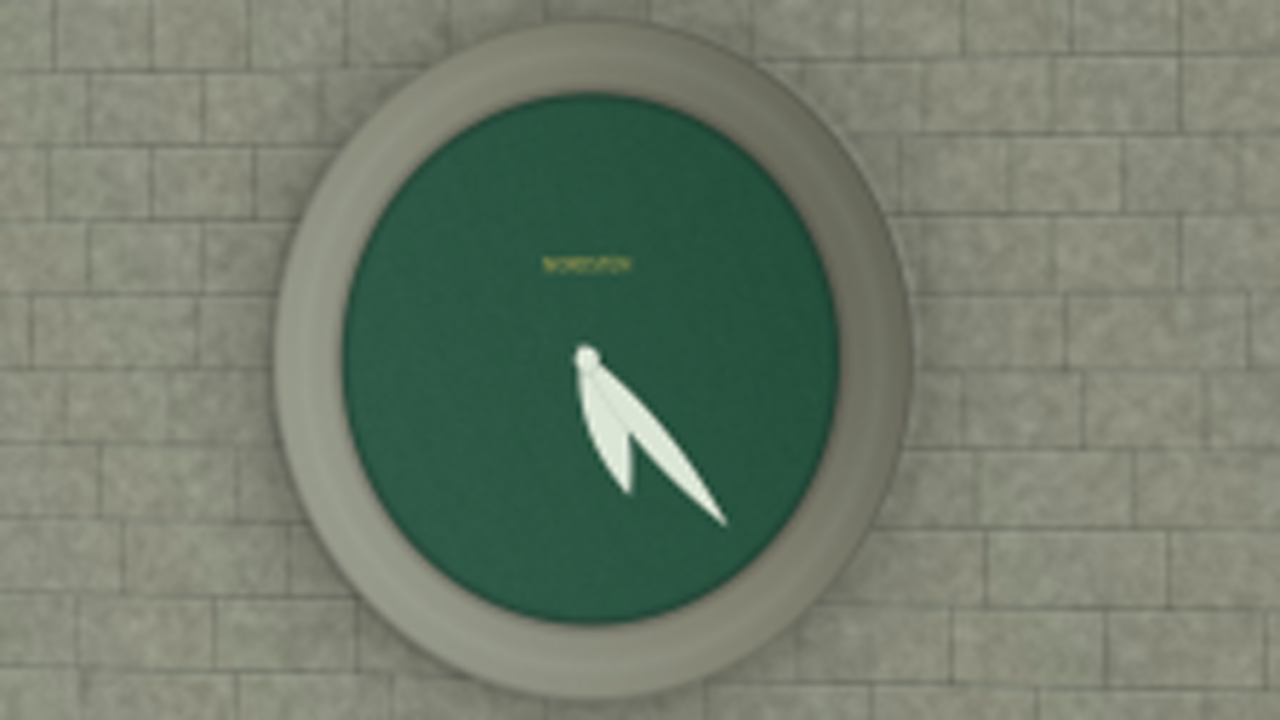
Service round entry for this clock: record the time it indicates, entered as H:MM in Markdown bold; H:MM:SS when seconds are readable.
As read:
**5:23**
